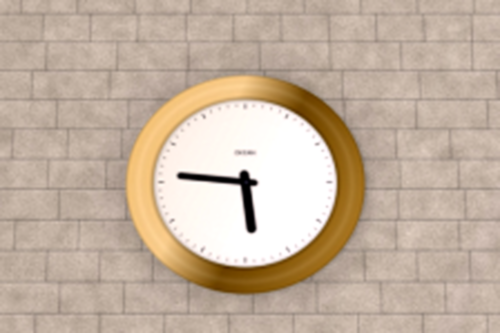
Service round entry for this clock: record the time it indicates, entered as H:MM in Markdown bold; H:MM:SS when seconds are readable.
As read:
**5:46**
